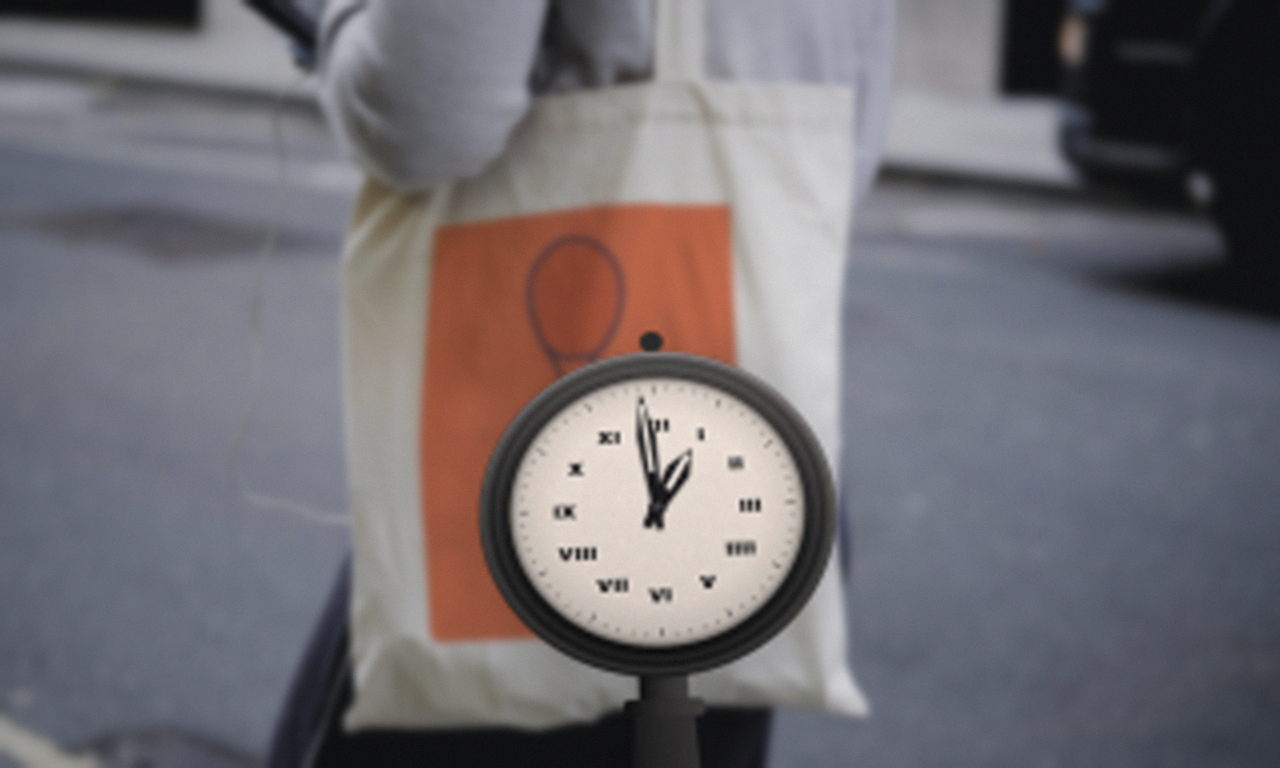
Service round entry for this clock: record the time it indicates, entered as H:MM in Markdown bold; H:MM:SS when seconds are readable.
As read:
**12:59**
